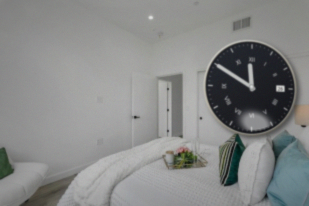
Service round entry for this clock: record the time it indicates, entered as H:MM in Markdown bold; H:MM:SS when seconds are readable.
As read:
**11:50**
